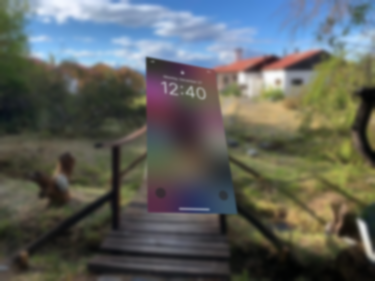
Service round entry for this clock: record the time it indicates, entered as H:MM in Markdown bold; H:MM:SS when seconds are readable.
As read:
**12:40**
